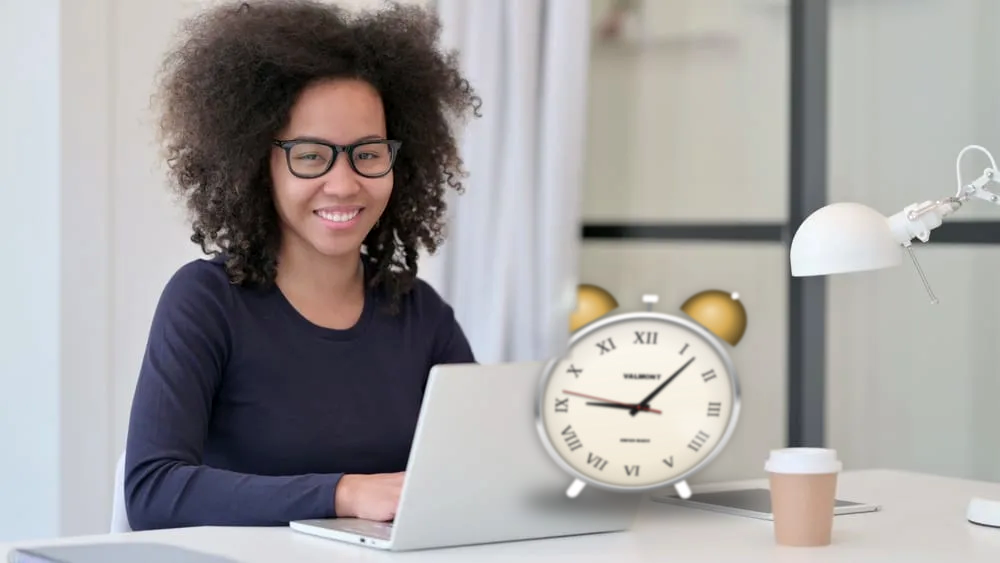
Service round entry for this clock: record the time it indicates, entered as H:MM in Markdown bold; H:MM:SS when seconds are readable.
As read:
**9:06:47**
